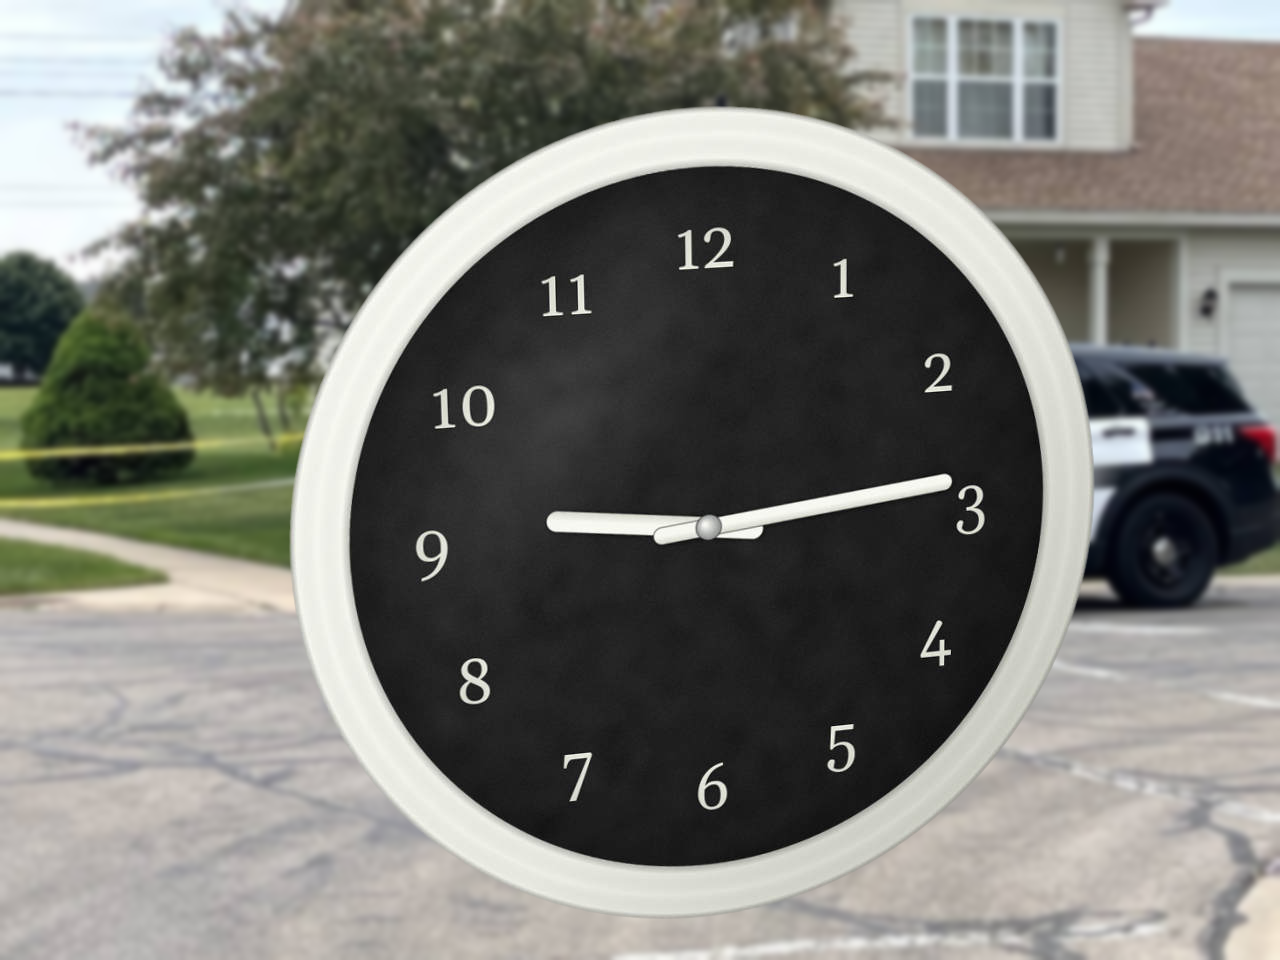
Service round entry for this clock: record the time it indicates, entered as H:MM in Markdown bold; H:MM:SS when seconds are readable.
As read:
**9:14**
